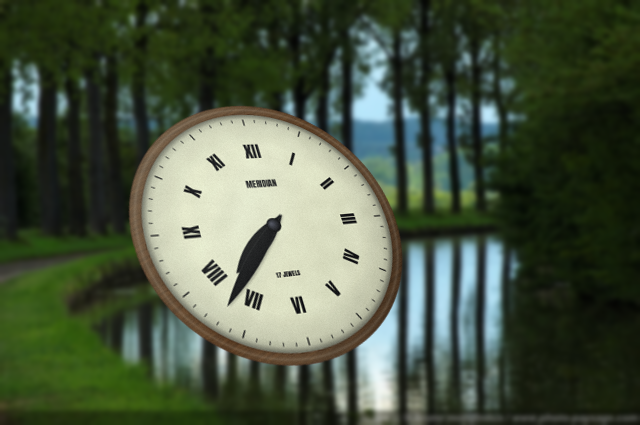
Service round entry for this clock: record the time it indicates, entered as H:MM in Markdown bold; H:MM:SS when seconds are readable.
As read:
**7:37**
